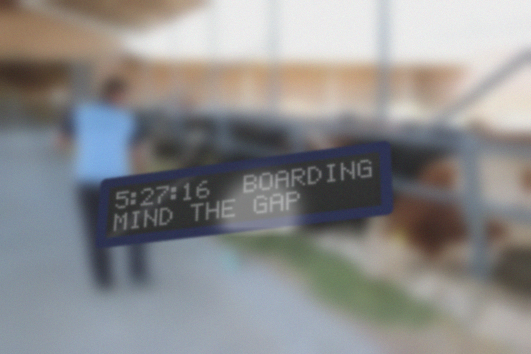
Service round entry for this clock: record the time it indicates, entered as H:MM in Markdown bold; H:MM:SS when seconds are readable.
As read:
**5:27:16**
